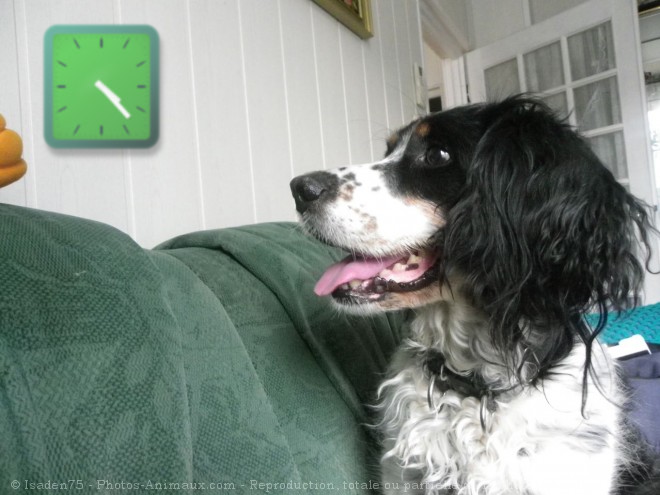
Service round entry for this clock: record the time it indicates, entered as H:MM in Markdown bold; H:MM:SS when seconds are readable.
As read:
**4:23**
